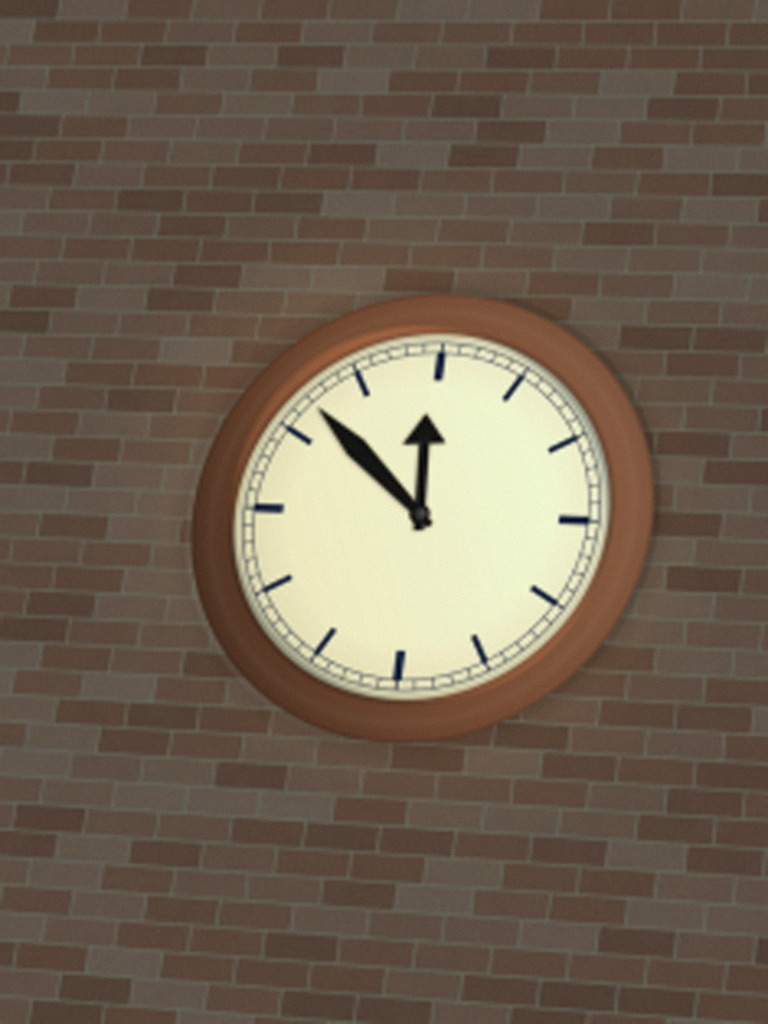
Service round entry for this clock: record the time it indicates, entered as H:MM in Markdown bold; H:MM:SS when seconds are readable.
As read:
**11:52**
